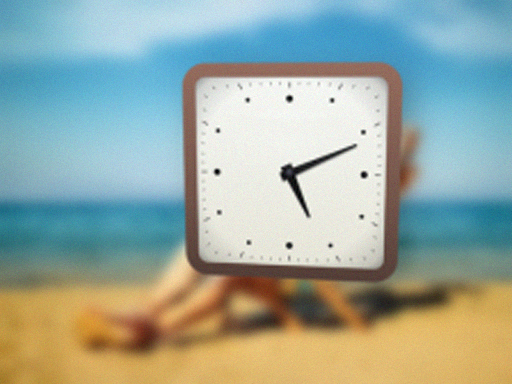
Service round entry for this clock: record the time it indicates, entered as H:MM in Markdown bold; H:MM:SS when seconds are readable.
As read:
**5:11**
